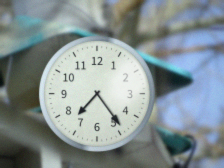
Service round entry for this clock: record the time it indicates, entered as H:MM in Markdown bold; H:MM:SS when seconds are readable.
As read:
**7:24**
